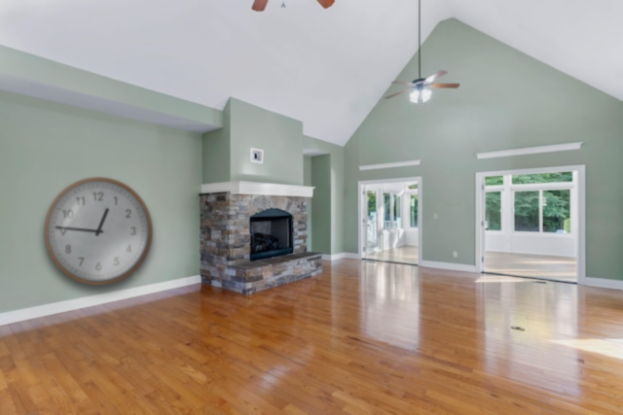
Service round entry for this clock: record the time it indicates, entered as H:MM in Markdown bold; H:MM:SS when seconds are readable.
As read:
**12:46**
